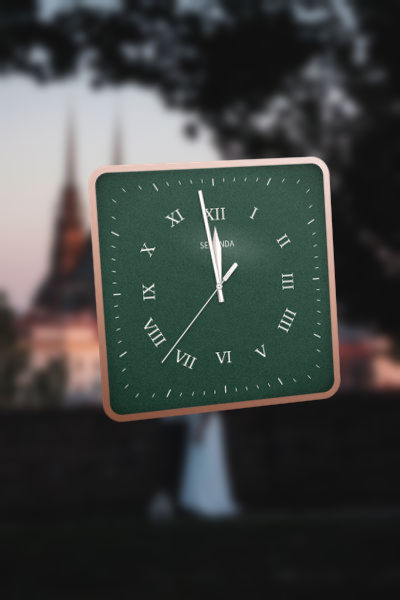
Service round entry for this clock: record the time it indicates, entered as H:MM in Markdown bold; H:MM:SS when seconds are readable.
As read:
**11:58:37**
